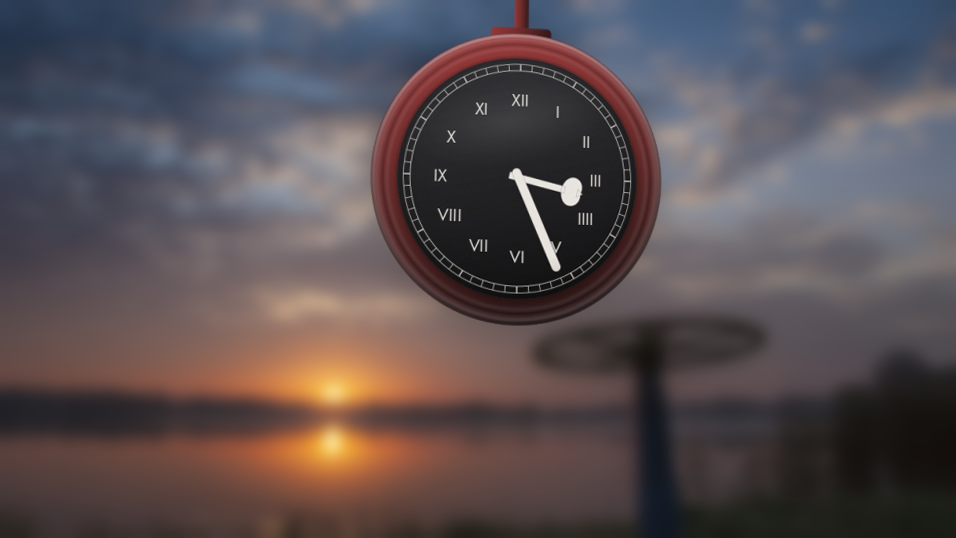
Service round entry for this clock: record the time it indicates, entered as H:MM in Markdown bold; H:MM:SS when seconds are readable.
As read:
**3:26**
